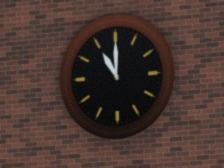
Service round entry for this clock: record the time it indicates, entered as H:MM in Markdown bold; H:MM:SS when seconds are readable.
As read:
**11:00**
